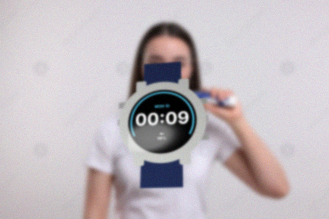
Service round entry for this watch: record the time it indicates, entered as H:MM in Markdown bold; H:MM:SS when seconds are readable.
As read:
**0:09**
